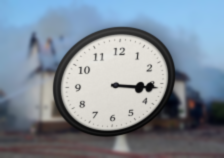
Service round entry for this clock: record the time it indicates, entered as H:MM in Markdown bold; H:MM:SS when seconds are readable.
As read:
**3:16**
